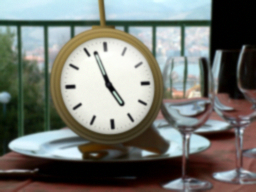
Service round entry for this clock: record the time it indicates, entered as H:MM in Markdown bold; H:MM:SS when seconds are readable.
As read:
**4:57**
